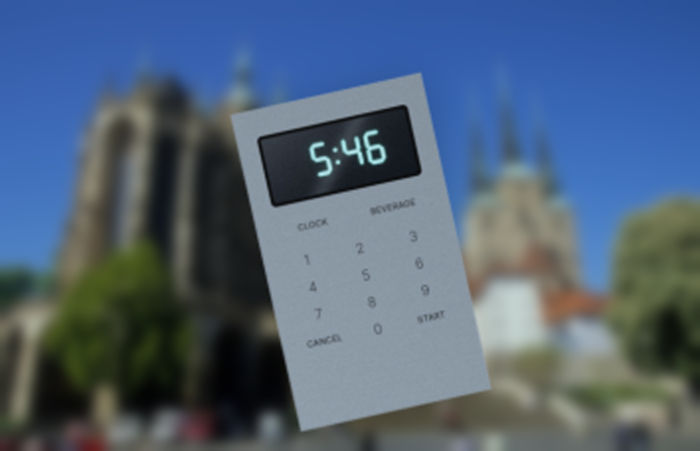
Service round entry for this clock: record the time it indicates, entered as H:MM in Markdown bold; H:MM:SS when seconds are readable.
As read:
**5:46**
